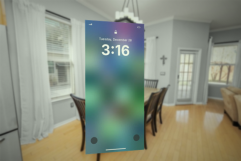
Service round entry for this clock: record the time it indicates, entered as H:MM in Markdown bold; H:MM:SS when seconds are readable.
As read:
**3:16**
